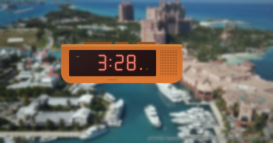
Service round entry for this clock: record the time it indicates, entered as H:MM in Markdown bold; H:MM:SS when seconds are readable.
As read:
**3:28**
